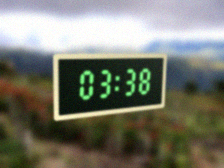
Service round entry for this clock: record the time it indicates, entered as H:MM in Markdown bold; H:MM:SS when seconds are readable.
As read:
**3:38**
